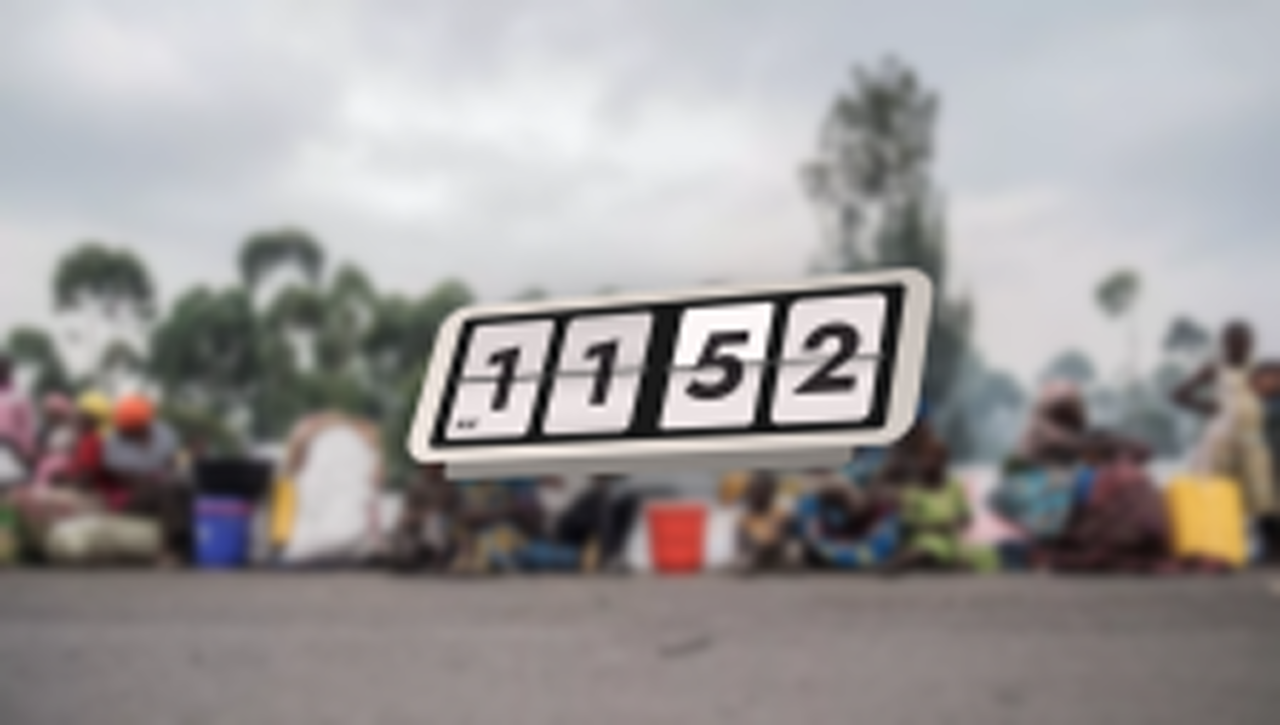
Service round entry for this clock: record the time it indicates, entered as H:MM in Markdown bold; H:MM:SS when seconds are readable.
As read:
**11:52**
